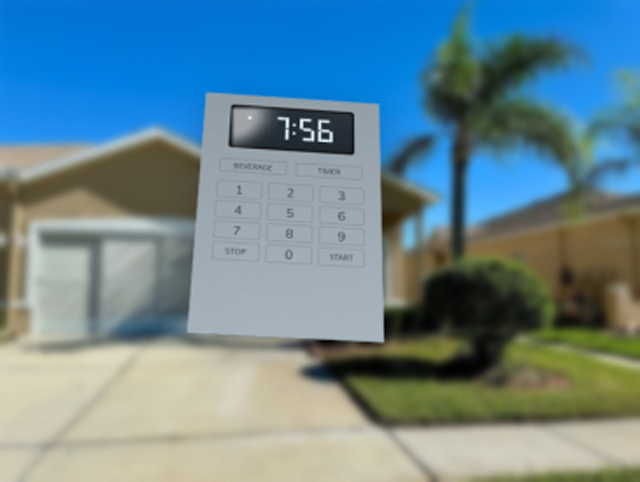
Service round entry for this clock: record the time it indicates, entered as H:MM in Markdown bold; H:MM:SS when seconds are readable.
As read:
**7:56**
